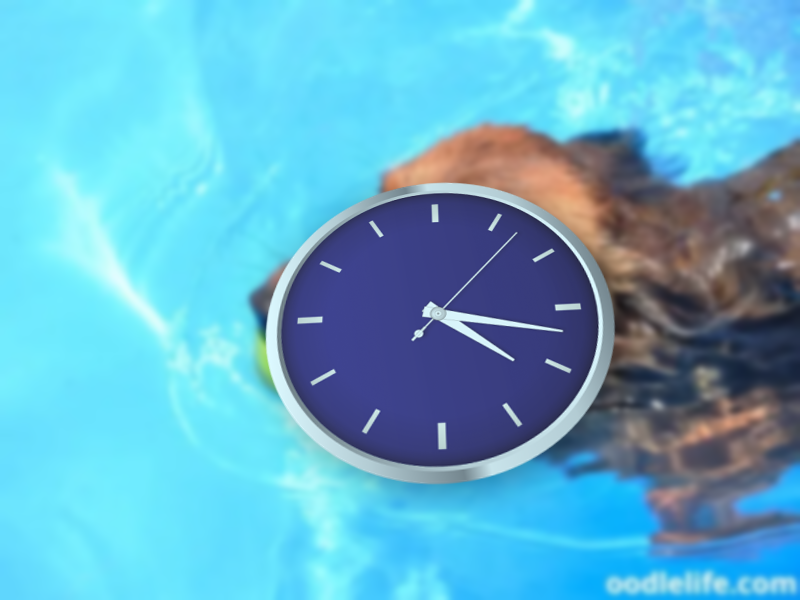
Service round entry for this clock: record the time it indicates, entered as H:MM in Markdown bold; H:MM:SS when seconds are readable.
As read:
**4:17:07**
